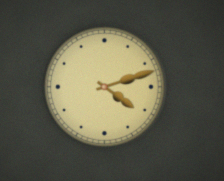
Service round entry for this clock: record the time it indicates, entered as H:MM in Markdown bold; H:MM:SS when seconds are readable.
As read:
**4:12**
